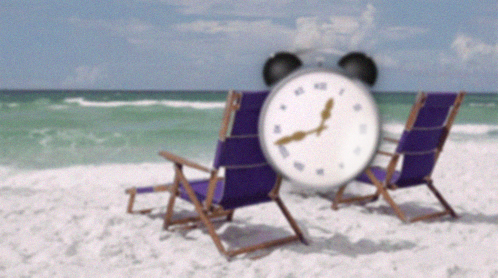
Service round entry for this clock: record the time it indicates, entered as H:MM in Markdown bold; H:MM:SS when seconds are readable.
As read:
**12:42**
